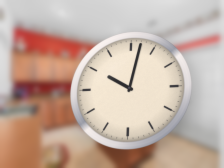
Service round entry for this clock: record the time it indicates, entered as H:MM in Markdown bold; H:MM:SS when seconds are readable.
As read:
**10:02**
